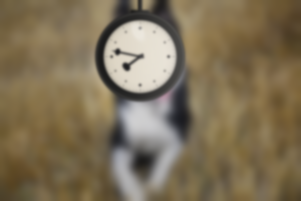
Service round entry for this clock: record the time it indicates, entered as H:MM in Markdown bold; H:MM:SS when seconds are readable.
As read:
**7:47**
